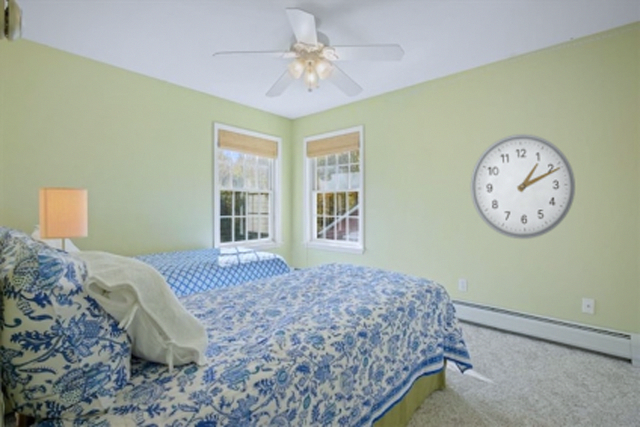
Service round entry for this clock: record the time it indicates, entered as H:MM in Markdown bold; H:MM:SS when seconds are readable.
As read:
**1:11**
